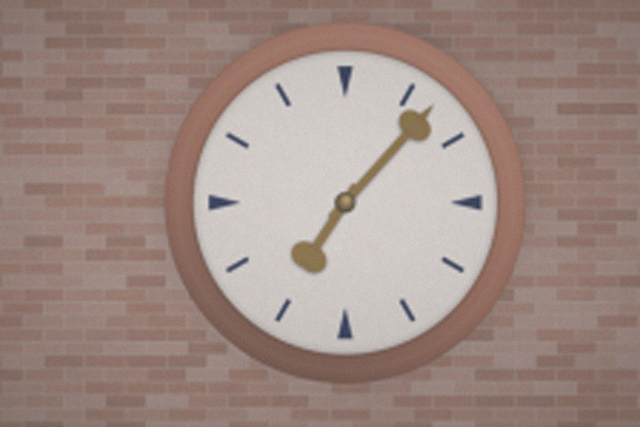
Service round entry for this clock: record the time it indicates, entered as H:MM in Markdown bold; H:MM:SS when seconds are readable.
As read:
**7:07**
